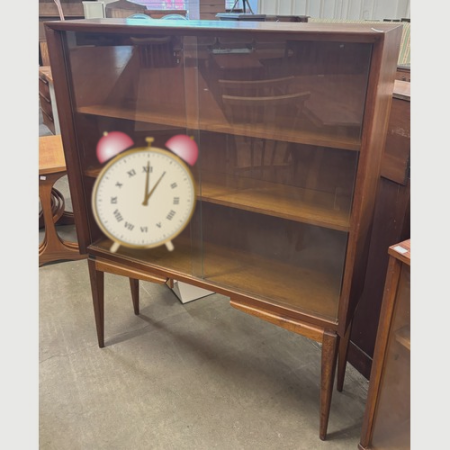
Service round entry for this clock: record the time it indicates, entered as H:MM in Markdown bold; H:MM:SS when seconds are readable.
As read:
**1:00**
